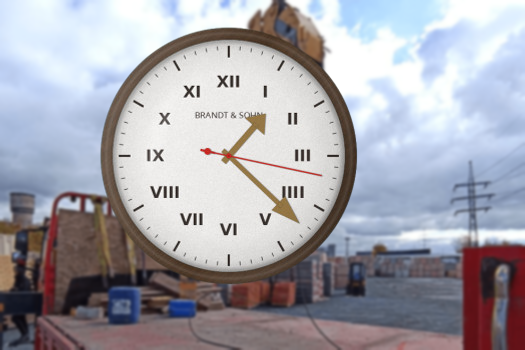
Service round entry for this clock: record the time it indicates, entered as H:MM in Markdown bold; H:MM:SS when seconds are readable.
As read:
**1:22:17**
